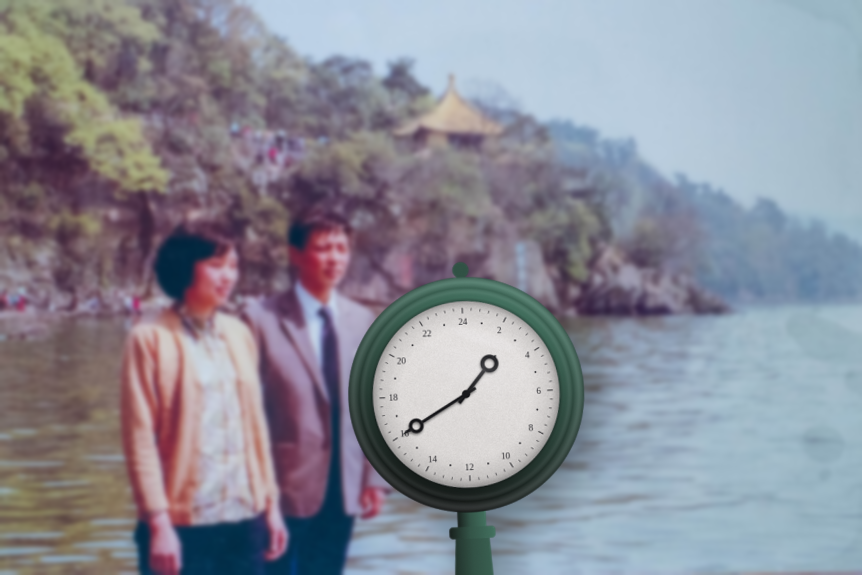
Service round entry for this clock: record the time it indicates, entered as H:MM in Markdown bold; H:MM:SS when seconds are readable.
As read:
**2:40**
